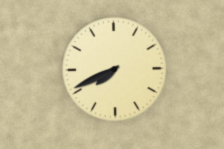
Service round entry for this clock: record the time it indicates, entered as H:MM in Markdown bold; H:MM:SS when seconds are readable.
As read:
**7:41**
